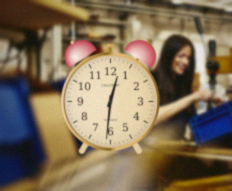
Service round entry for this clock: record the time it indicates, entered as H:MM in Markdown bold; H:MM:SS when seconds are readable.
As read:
**12:31**
